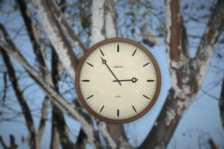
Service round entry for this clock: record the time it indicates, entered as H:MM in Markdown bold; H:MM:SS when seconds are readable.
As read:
**2:54**
